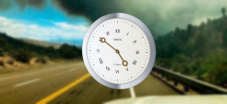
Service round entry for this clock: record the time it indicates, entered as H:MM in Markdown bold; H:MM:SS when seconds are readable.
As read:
**4:51**
